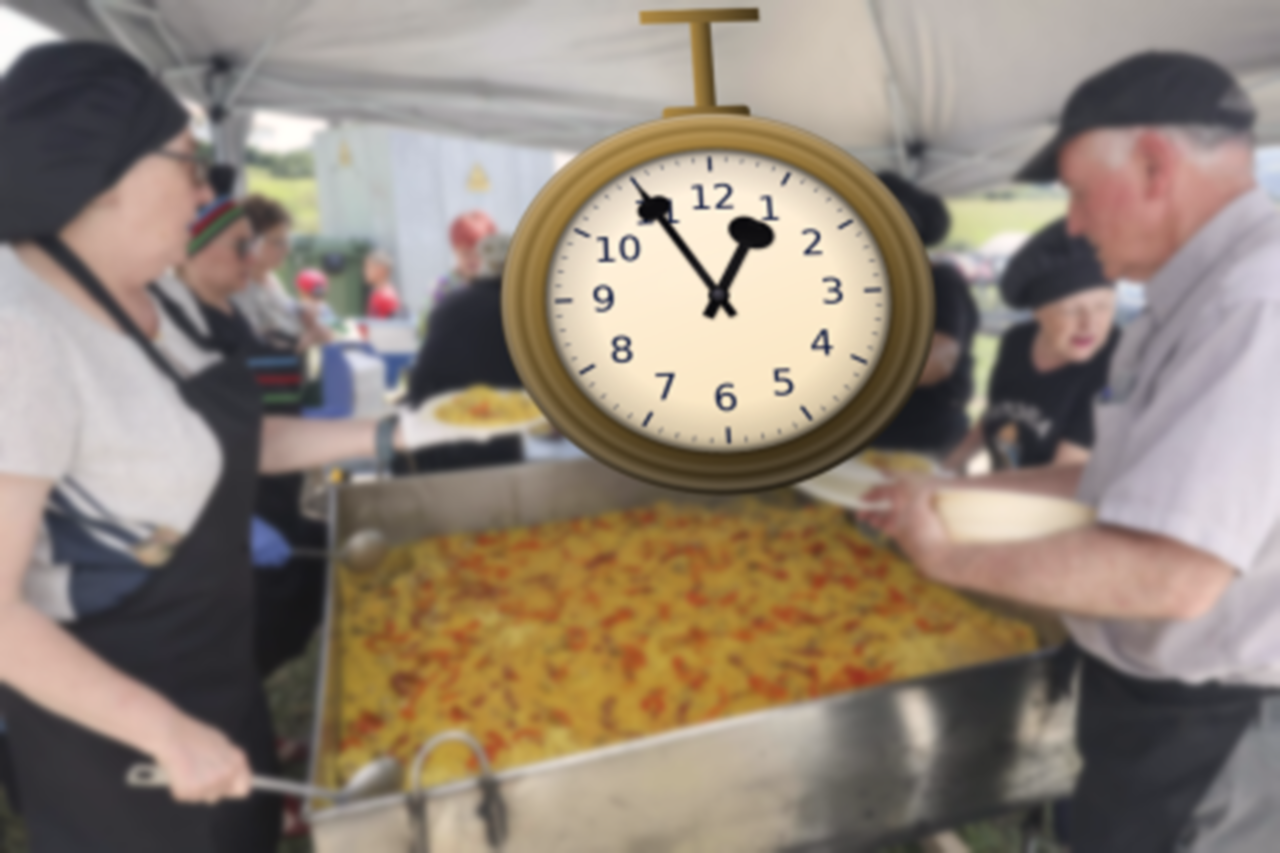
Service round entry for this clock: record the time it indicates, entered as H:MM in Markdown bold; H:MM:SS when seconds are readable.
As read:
**12:55**
